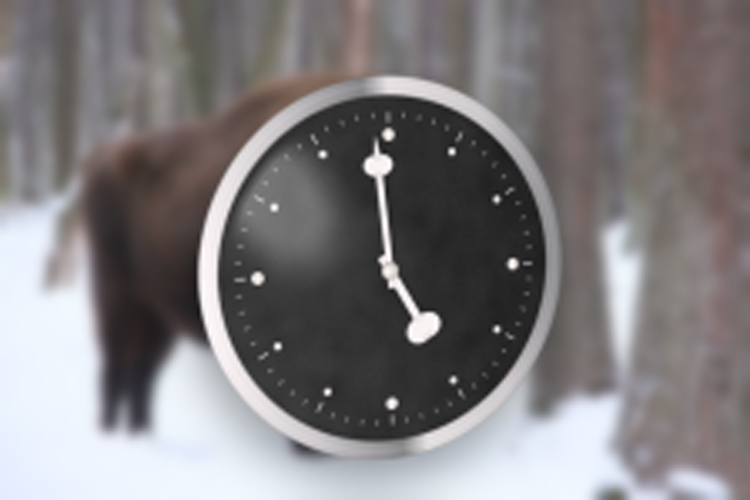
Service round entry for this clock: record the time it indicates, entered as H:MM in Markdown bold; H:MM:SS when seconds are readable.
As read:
**4:59**
